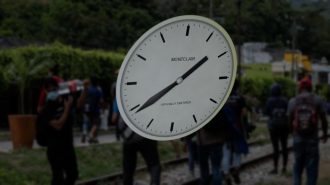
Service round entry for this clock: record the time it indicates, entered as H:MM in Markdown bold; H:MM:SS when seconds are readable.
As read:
**1:39**
